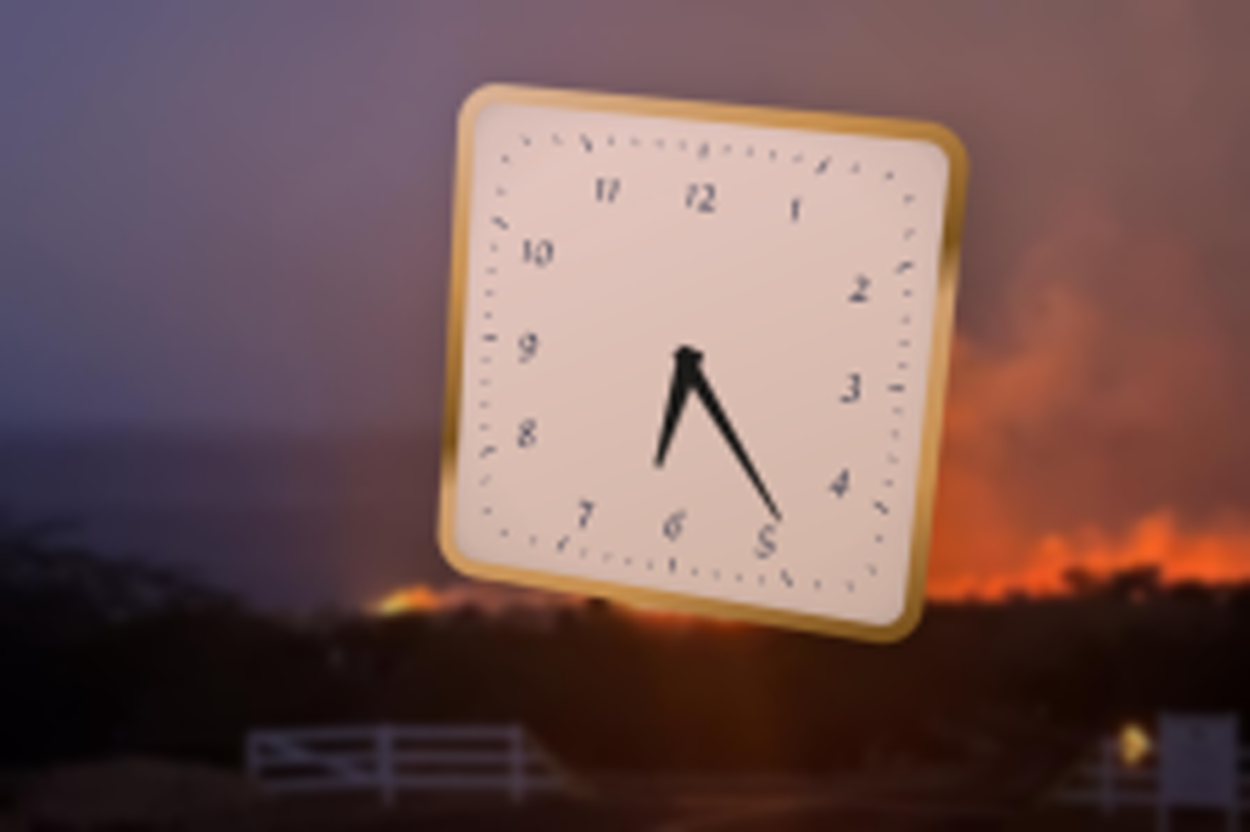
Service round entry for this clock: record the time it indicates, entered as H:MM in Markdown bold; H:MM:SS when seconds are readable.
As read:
**6:24**
